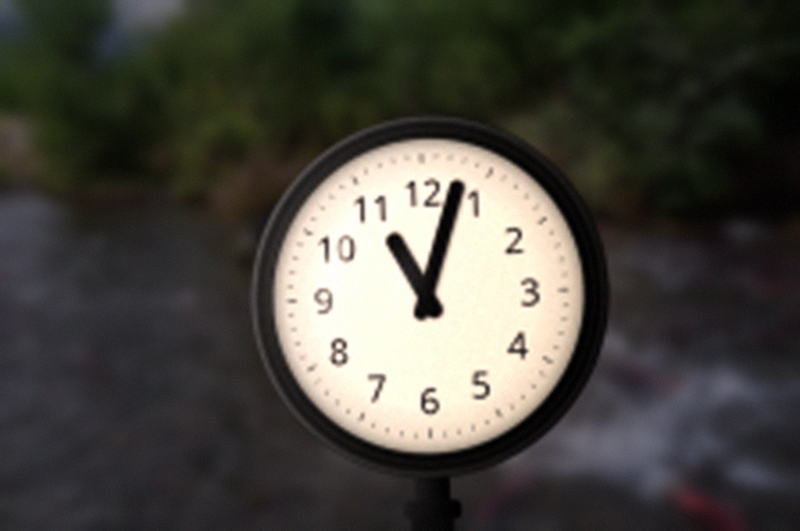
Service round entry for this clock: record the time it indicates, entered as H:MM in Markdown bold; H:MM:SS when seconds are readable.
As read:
**11:03**
